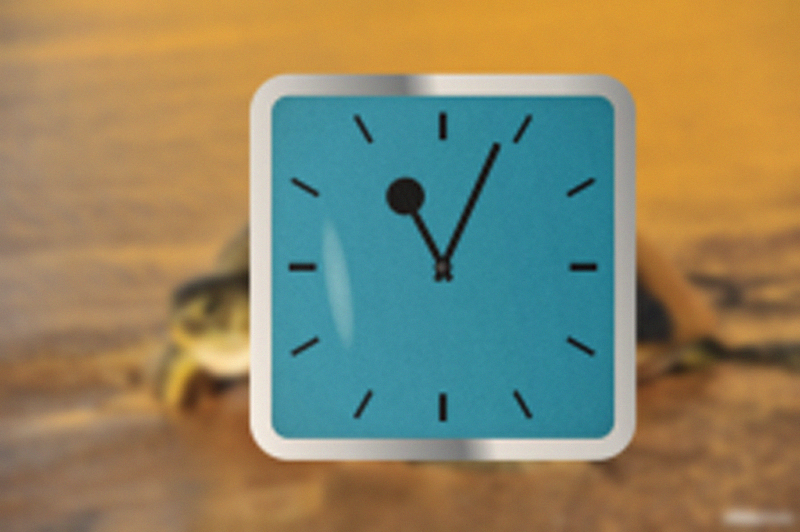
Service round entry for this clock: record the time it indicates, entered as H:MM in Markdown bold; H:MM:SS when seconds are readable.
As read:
**11:04**
